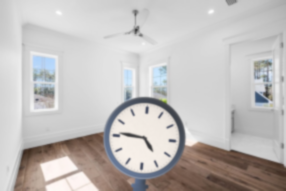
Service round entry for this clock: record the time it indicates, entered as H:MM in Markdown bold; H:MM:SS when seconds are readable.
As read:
**4:46**
